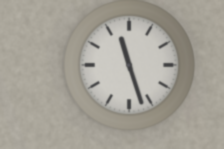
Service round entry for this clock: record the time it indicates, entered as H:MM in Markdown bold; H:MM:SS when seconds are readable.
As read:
**11:27**
